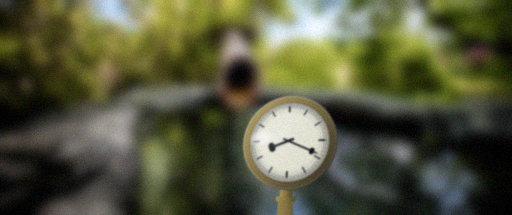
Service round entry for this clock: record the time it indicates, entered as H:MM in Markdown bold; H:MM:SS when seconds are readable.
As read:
**8:19**
